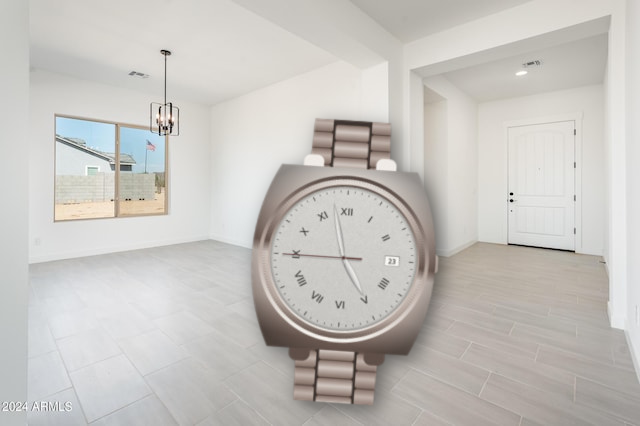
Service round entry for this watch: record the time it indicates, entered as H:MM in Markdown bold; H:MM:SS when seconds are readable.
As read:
**4:57:45**
